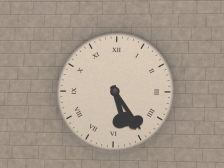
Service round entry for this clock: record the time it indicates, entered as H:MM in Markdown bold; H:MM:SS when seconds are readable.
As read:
**5:24**
